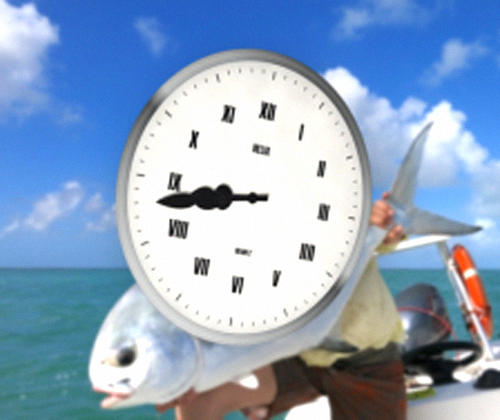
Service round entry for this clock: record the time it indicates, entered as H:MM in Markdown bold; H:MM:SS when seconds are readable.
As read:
**8:43**
